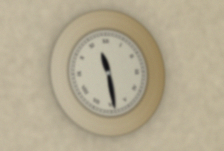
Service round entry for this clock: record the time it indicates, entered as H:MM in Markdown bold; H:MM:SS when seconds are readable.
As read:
**11:29**
